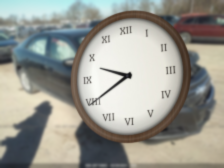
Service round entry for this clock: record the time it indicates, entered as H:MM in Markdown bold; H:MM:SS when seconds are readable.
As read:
**9:40**
